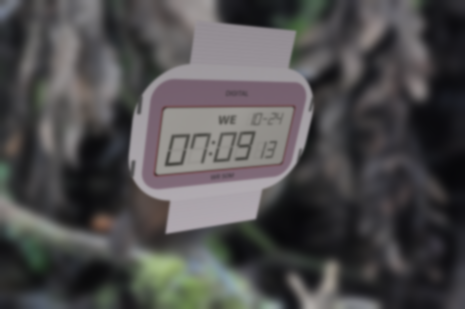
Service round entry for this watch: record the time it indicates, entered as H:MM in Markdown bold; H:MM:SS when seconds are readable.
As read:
**7:09:13**
